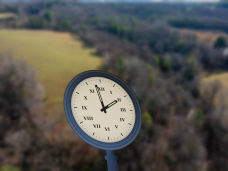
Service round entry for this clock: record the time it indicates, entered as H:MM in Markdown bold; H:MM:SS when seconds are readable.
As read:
**1:58**
